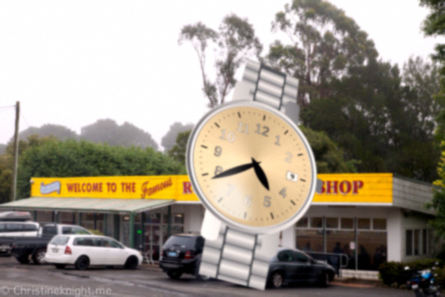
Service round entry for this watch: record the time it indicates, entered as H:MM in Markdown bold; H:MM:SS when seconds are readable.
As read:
**4:39**
